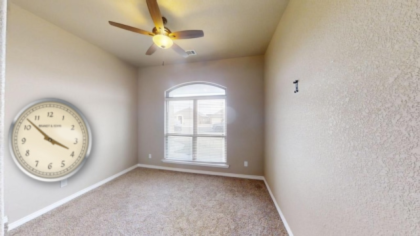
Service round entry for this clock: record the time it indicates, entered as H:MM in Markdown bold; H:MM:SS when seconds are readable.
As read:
**3:52**
